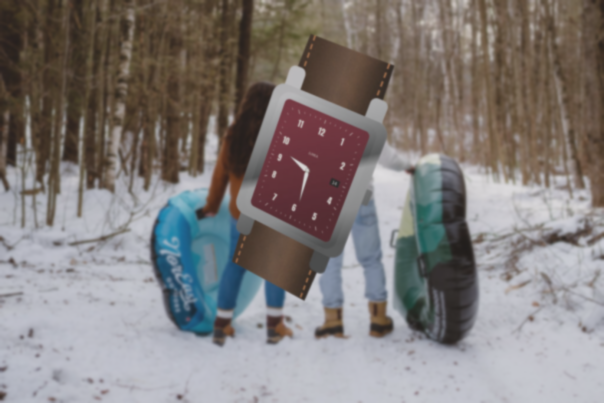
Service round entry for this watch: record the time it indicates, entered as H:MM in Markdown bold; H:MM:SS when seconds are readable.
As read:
**9:29**
